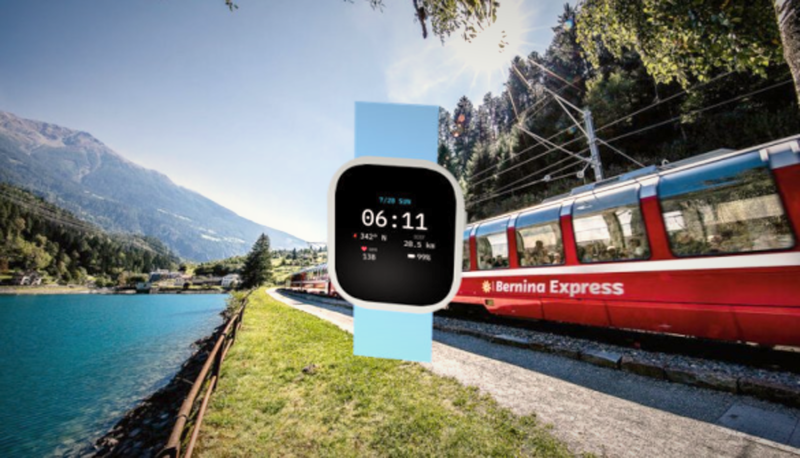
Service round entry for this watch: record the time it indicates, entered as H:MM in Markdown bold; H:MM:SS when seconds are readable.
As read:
**6:11**
